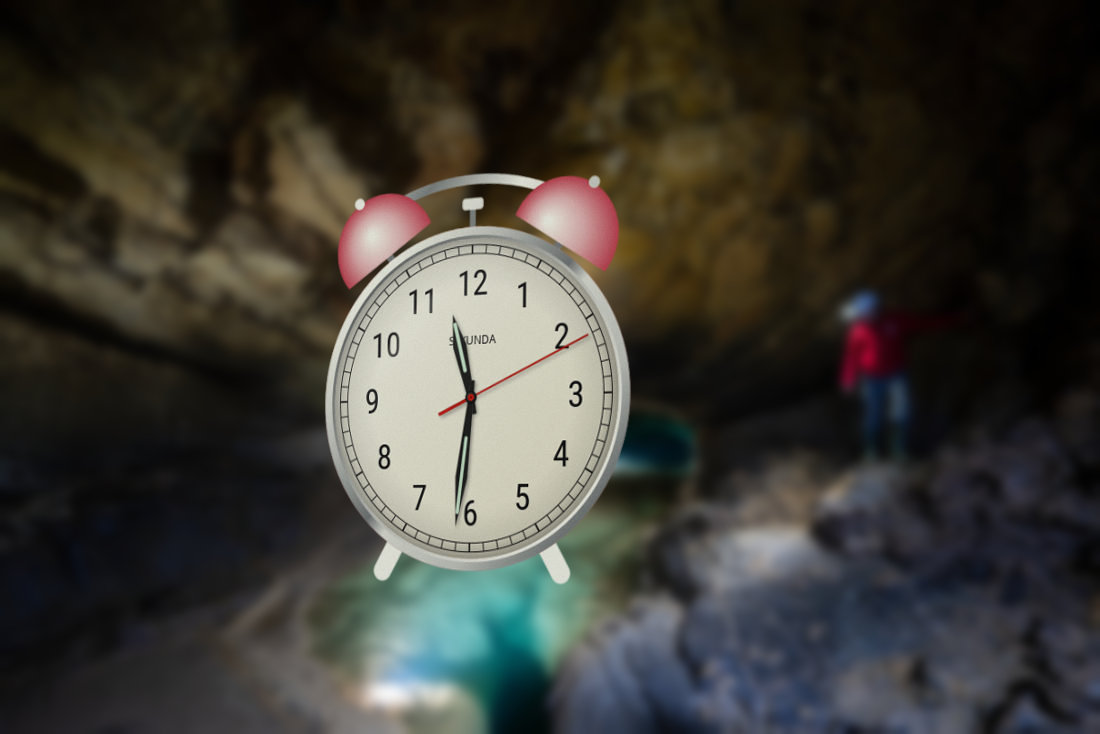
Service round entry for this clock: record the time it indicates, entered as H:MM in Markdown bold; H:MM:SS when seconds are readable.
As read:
**11:31:11**
